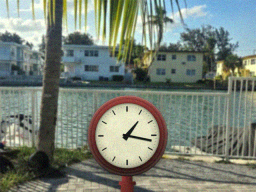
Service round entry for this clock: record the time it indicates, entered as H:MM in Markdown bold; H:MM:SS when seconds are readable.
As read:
**1:17**
